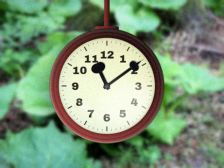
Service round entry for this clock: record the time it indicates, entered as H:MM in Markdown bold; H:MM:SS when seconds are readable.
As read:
**11:09**
